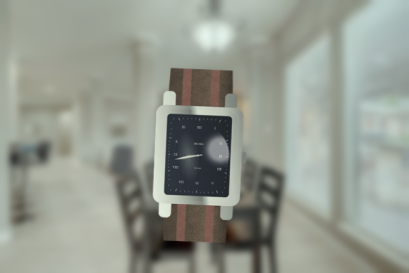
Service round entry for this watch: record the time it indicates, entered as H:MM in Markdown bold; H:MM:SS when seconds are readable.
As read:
**8:43**
